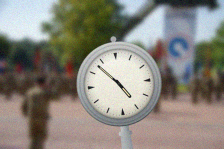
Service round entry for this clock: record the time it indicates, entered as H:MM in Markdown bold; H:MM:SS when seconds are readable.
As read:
**4:53**
